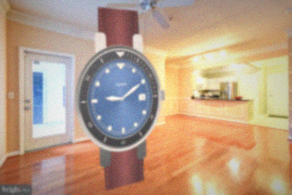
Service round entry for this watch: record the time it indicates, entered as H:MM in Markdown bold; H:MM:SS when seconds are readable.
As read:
**9:10**
